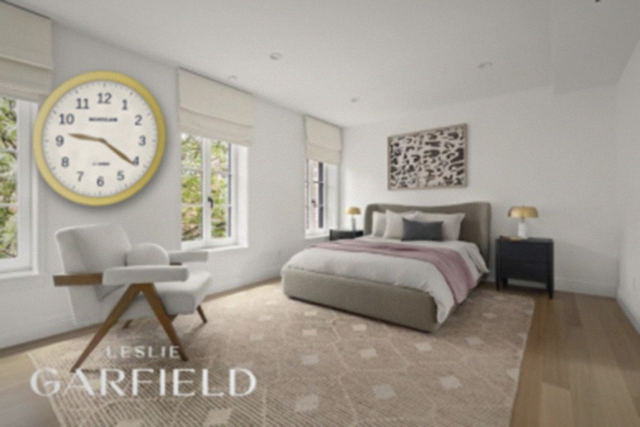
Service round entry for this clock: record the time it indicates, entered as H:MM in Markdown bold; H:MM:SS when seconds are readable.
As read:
**9:21**
